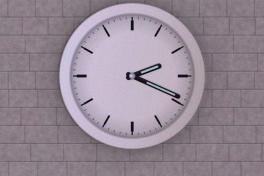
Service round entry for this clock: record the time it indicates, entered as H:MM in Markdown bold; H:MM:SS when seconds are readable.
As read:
**2:19**
